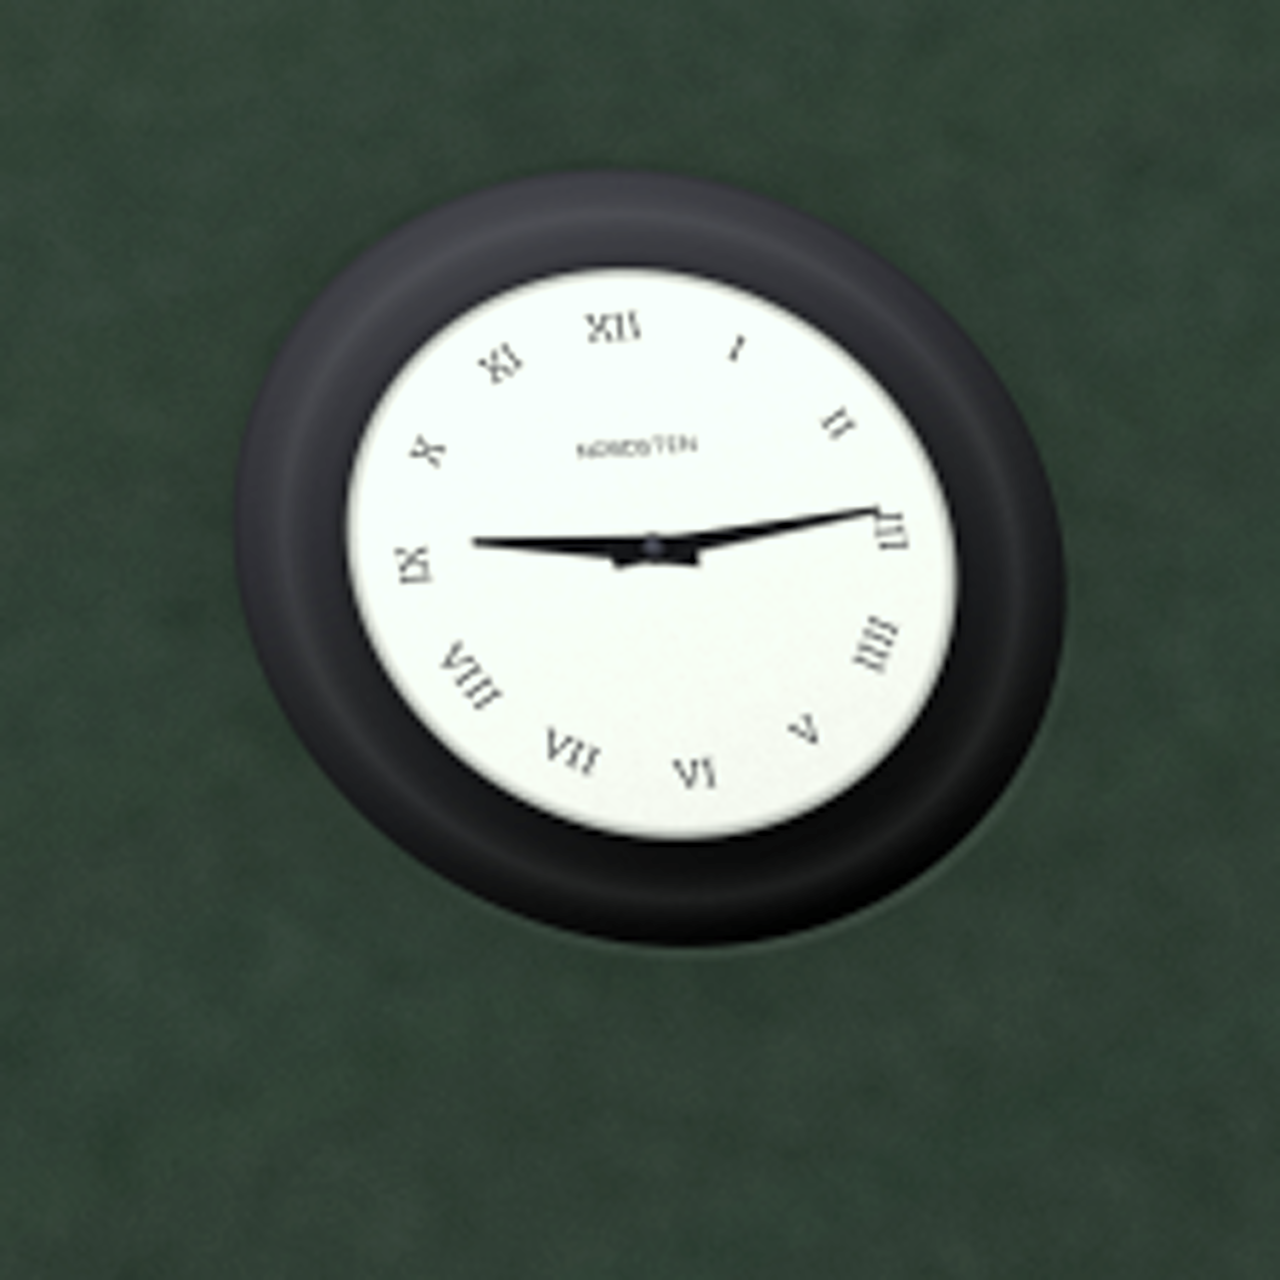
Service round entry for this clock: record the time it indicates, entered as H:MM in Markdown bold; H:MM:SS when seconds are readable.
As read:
**9:14**
